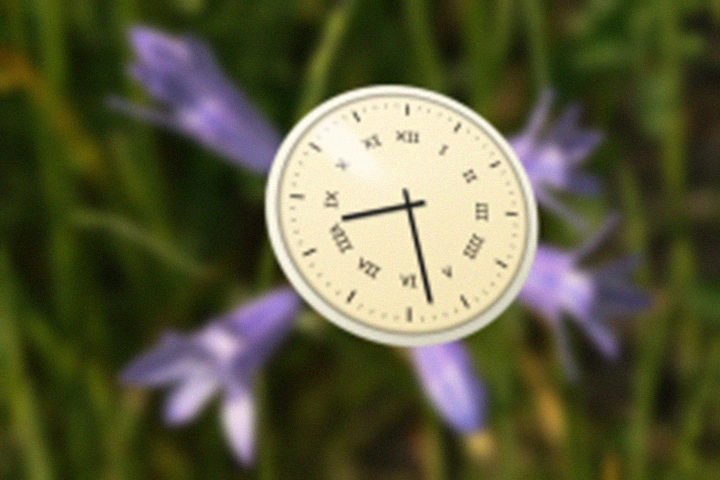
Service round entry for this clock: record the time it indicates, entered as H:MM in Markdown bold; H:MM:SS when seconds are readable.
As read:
**8:28**
